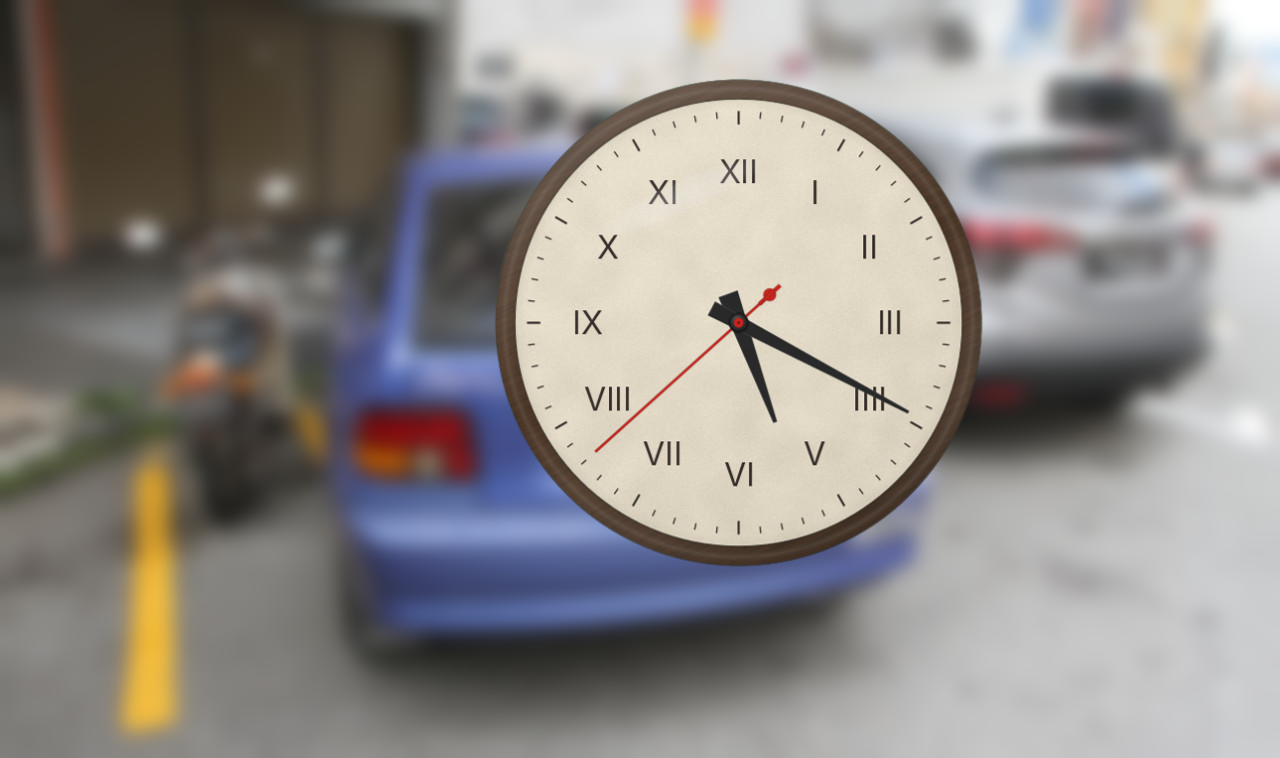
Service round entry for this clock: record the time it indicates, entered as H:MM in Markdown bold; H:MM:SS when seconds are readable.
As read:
**5:19:38**
